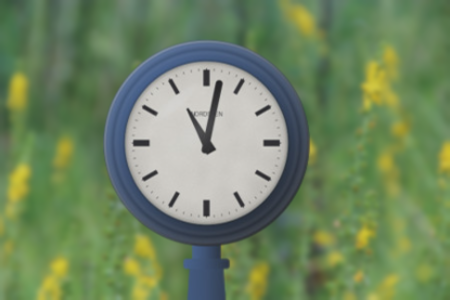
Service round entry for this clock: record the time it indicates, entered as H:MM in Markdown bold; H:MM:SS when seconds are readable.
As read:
**11:02**
